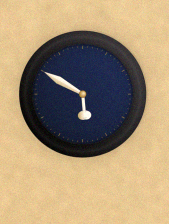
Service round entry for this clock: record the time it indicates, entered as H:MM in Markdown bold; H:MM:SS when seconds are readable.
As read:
**5:50**
